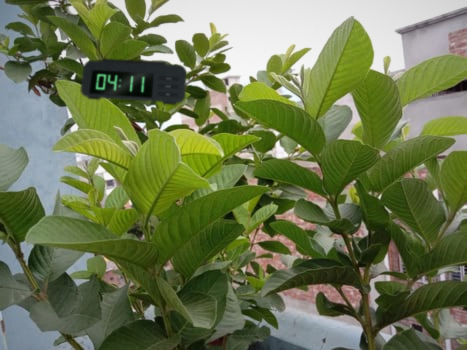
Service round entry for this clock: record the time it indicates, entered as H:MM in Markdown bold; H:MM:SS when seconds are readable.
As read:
**4:11**
